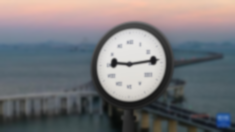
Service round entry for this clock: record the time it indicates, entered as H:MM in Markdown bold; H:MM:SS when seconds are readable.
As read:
**9:14**
